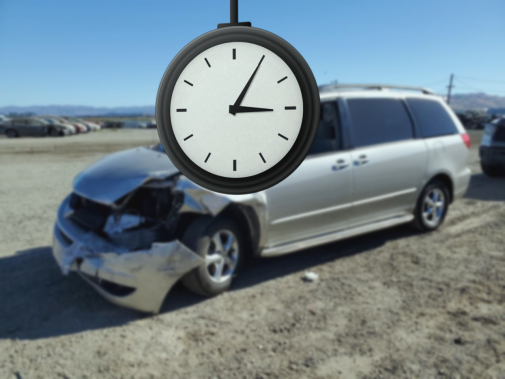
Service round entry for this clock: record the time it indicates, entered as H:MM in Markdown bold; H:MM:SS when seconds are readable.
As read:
**3:05**
